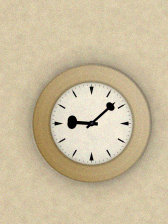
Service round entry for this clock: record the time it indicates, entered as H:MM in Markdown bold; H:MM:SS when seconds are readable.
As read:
**9:08**
